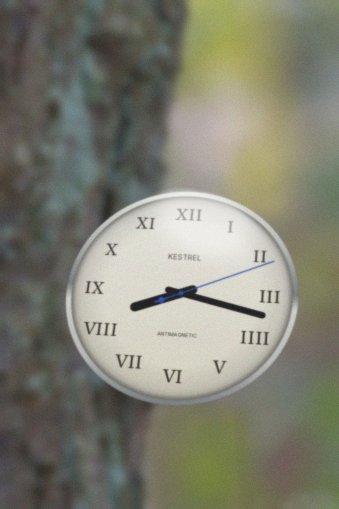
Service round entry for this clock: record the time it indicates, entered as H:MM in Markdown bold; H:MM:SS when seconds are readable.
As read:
**8:17:11**
